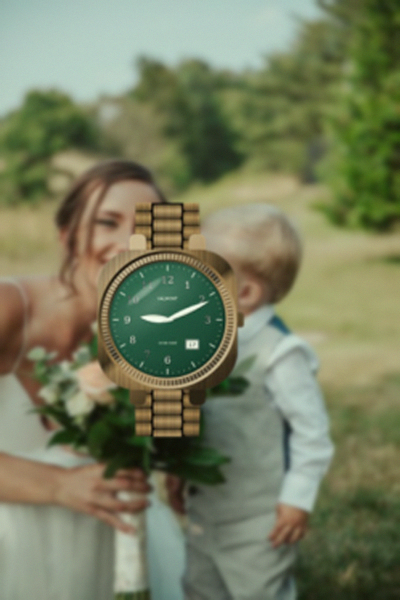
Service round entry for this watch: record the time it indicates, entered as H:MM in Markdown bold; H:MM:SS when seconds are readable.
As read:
**9:11**
